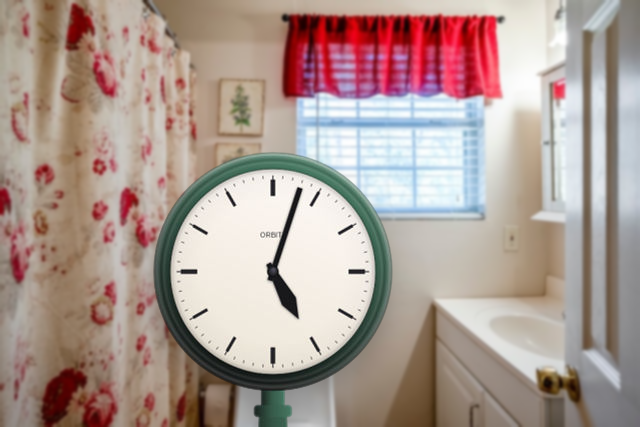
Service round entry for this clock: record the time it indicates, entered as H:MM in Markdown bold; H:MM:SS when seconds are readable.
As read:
**5:03**
